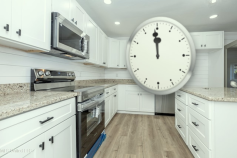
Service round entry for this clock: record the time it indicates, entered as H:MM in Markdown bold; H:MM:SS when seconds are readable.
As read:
**11:59**
